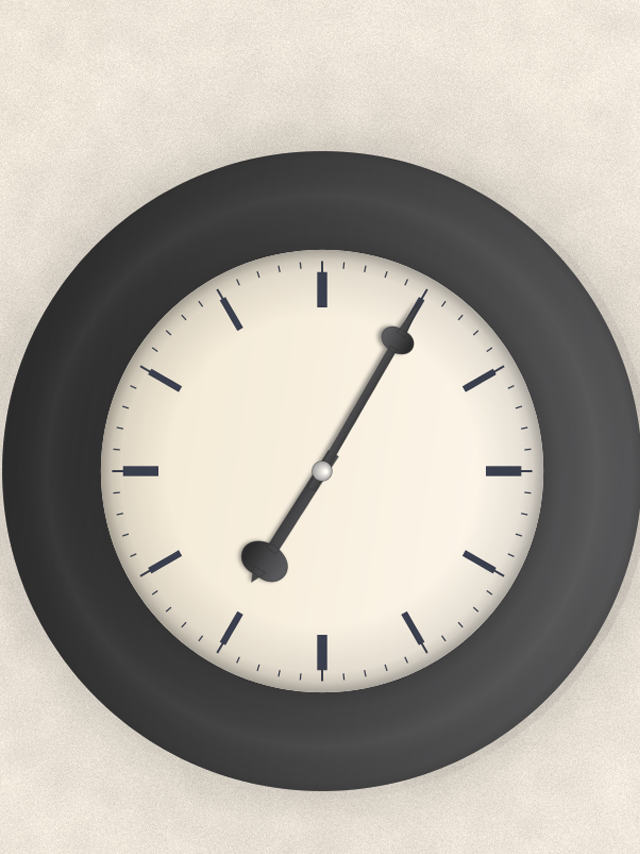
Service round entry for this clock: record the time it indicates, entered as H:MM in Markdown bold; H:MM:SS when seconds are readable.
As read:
**7:05**
